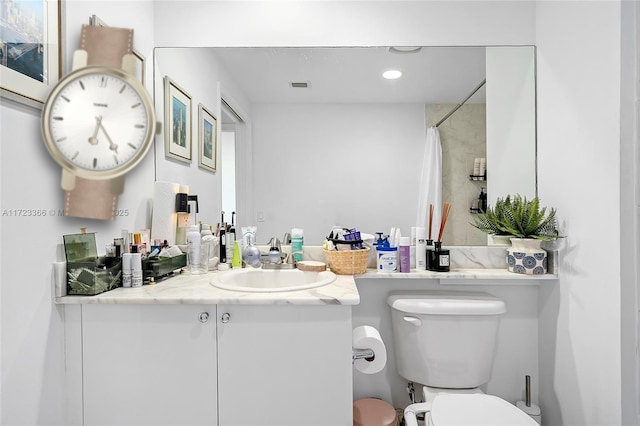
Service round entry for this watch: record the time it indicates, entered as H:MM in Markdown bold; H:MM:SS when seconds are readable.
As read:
**6:24**
